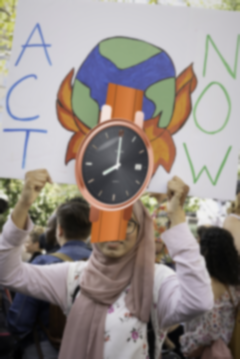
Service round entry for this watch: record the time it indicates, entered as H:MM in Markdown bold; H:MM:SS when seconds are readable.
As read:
**8:00**
